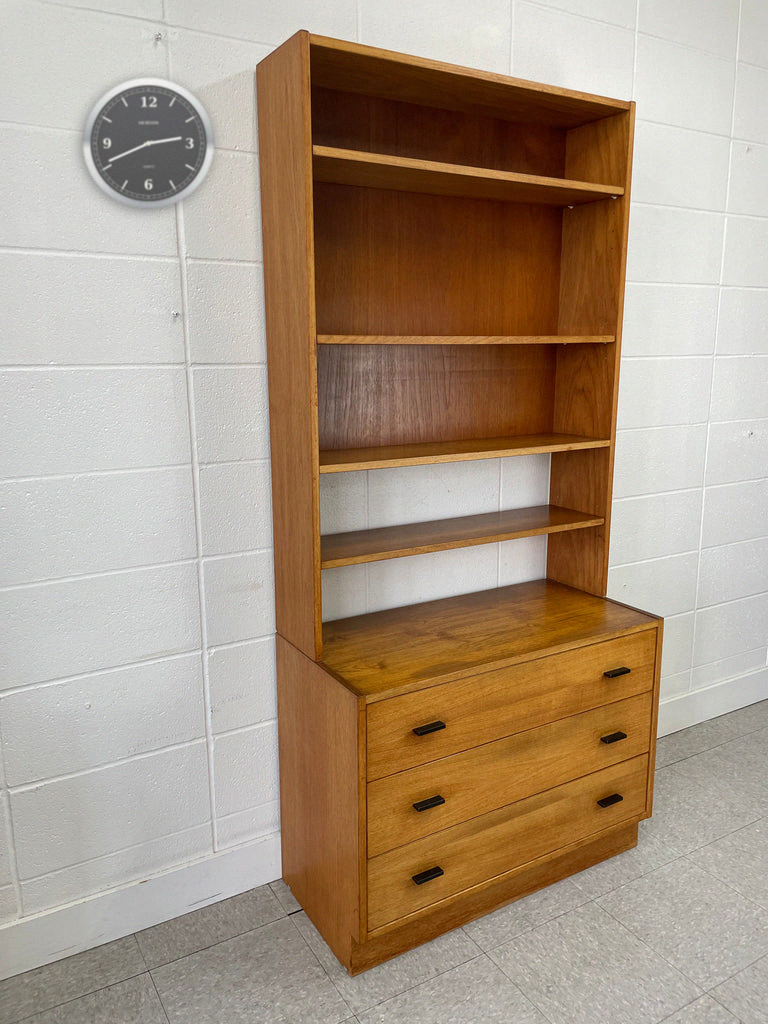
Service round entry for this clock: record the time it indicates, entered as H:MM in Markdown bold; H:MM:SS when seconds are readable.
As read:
**2:41**
